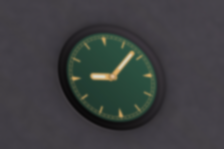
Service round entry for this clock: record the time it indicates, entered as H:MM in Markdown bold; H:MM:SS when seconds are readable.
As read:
**9:08**
